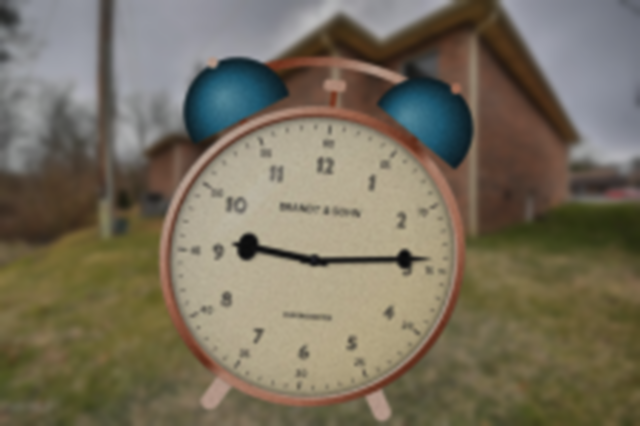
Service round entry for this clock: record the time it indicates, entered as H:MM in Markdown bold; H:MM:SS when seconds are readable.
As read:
**9:14**
